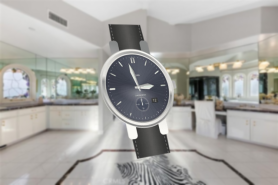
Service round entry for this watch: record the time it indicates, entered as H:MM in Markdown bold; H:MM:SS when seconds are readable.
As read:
**2:58**
